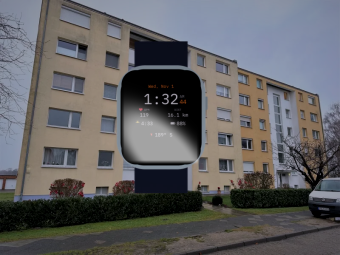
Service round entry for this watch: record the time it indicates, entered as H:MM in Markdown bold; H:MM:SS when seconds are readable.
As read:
**1:32**
